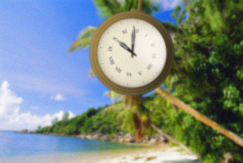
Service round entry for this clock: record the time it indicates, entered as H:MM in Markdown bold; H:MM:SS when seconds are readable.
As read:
**9:59**
